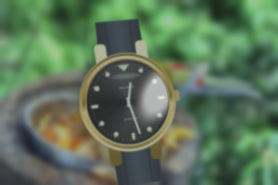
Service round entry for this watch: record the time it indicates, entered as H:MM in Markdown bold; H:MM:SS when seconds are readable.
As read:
**12:28**
